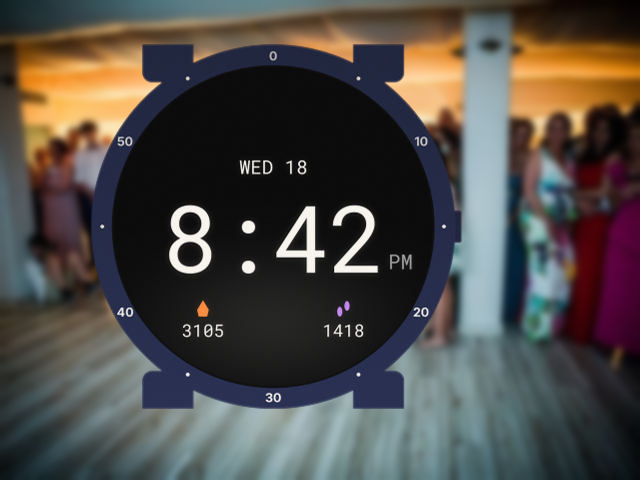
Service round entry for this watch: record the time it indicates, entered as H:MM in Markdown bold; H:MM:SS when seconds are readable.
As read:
**8:42**
